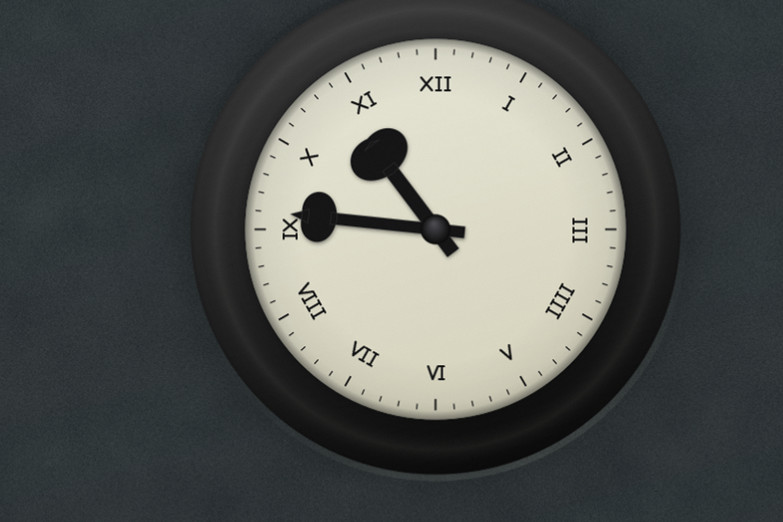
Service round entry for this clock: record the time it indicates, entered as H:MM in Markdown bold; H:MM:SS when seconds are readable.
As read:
**10:46**
